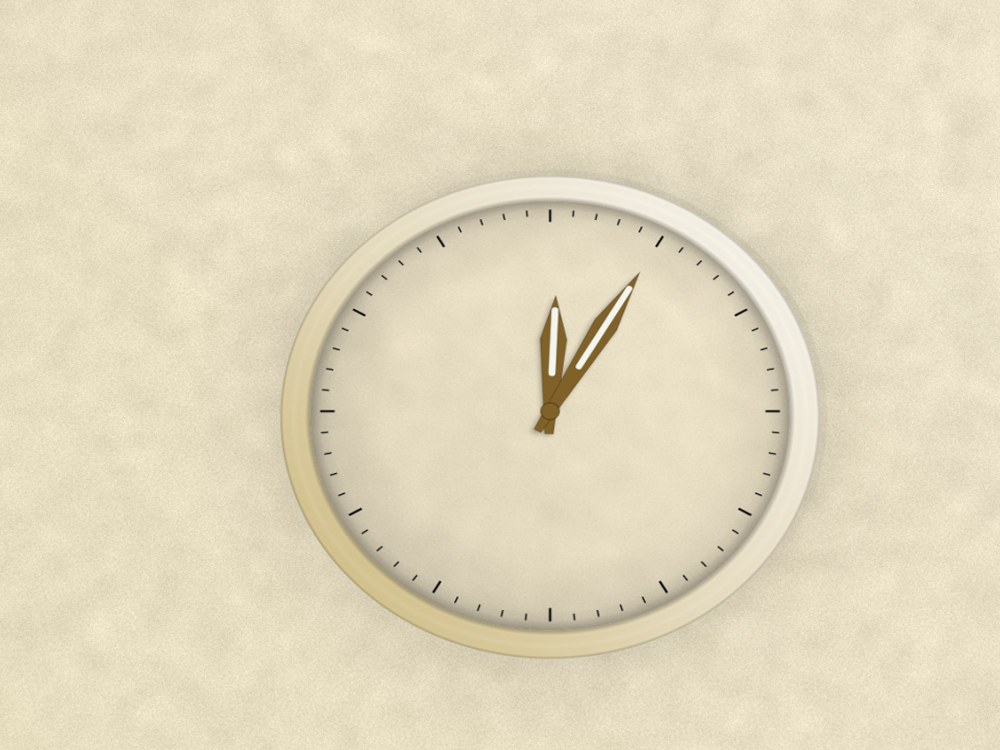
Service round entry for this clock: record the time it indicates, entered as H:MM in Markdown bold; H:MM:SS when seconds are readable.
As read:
**12:05**
